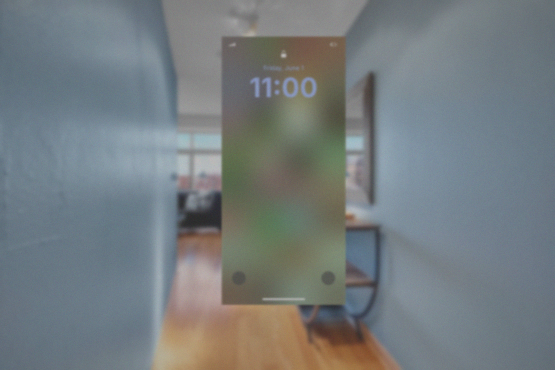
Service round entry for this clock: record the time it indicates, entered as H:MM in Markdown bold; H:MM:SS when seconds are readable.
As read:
**11:00**
